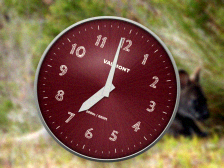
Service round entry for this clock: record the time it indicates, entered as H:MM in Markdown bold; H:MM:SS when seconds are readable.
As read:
**6:59**
